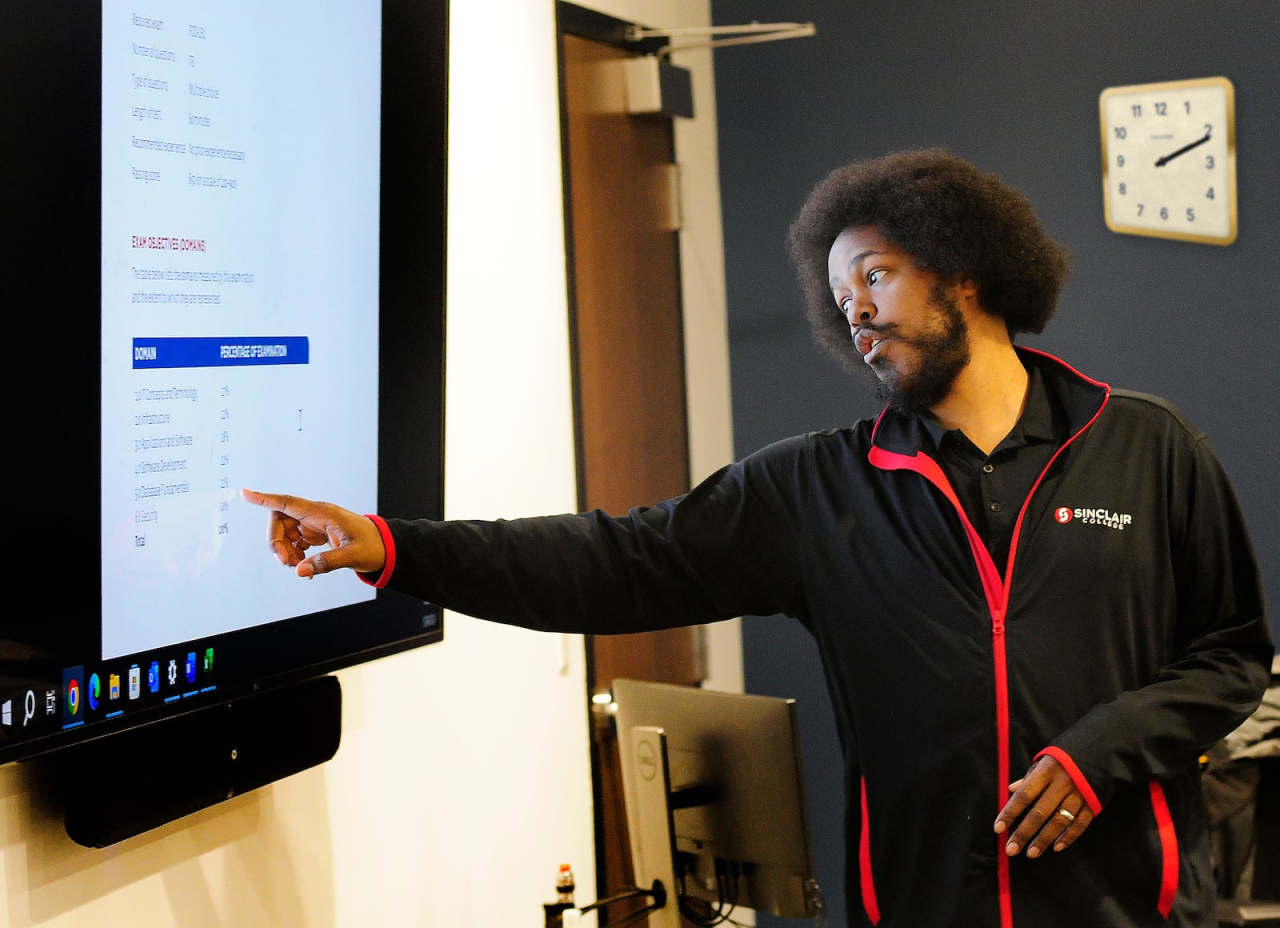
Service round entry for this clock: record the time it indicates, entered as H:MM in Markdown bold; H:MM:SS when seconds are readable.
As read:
**2:11**
